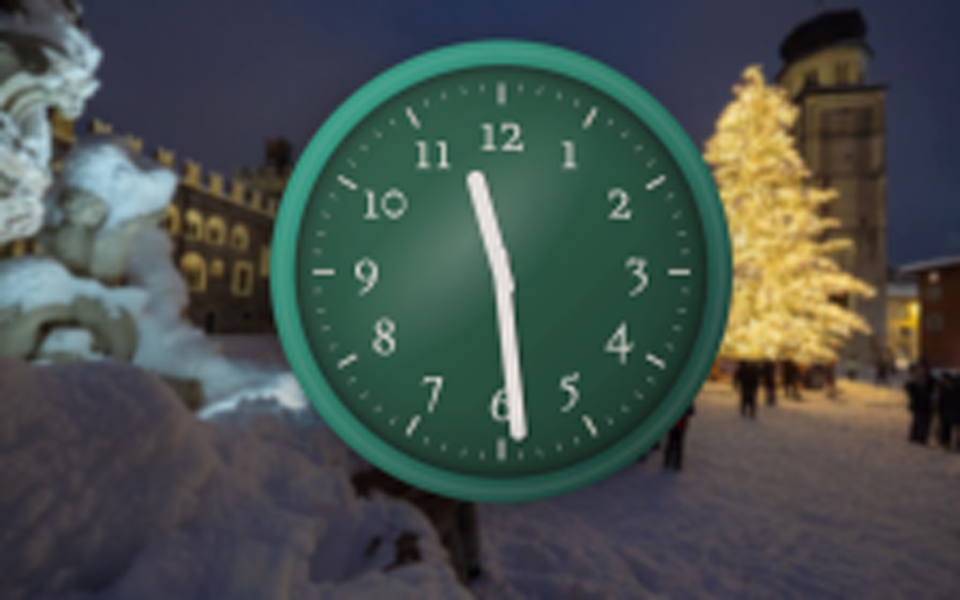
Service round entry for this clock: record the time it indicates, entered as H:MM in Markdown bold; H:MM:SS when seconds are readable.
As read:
**11:29**
